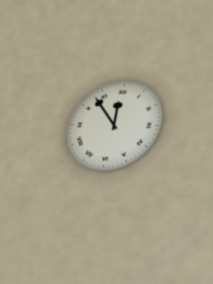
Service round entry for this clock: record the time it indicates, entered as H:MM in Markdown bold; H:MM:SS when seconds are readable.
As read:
**11:53**
